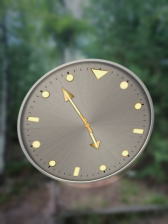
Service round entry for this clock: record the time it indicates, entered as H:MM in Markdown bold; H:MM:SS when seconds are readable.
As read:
**4:53**
